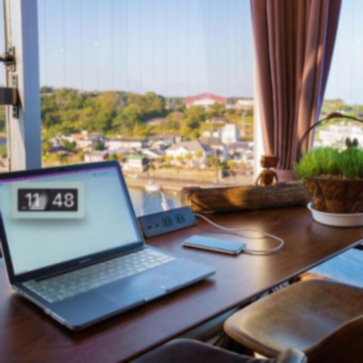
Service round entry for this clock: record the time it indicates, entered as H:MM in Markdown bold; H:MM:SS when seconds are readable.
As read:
**11:48**
